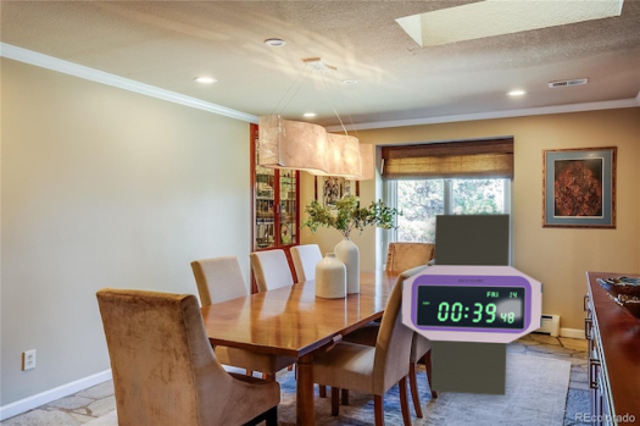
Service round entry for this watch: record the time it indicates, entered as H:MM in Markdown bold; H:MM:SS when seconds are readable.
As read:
**0:39:48**
